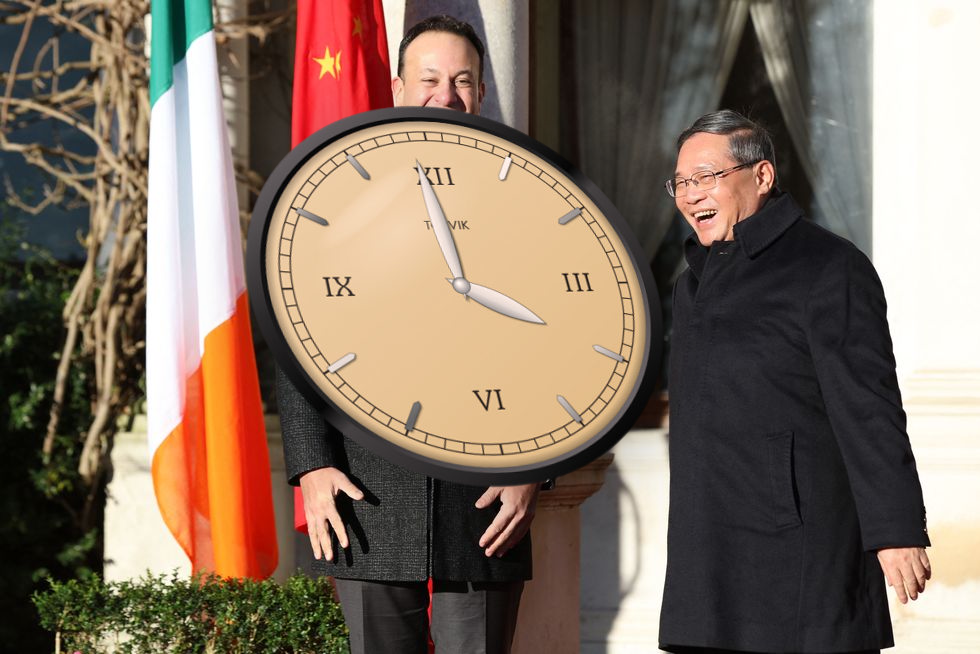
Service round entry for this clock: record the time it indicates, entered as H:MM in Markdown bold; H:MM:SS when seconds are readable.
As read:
**3:59**
